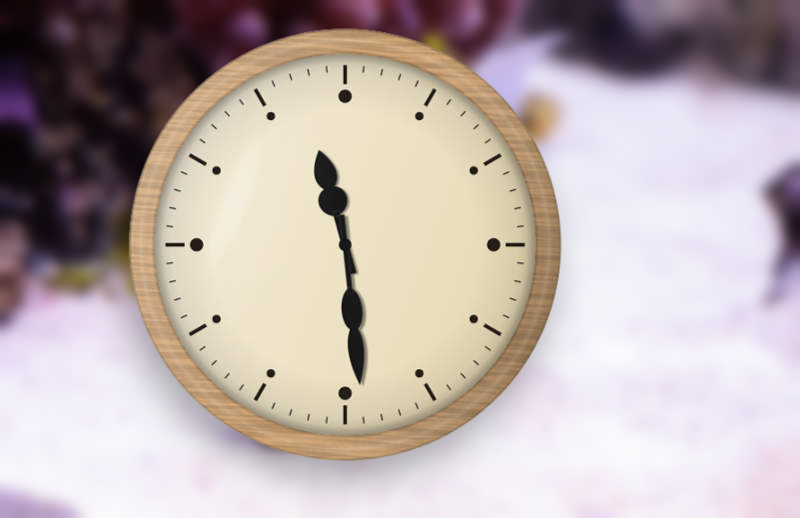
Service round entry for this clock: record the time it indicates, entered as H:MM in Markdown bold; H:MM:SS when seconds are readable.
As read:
**11:29**
